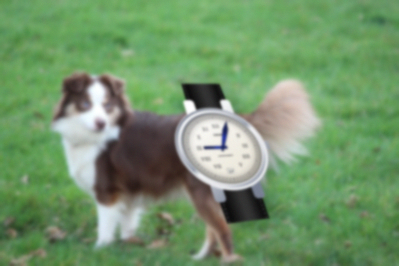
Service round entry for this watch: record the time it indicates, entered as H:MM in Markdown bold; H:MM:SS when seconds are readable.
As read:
**9:04**
